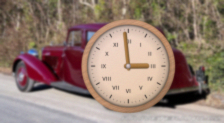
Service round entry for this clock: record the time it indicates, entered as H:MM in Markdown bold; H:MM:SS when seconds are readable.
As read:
**2:59**
